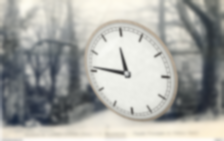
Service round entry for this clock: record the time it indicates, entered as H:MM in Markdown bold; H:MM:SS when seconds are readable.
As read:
**11:46**
